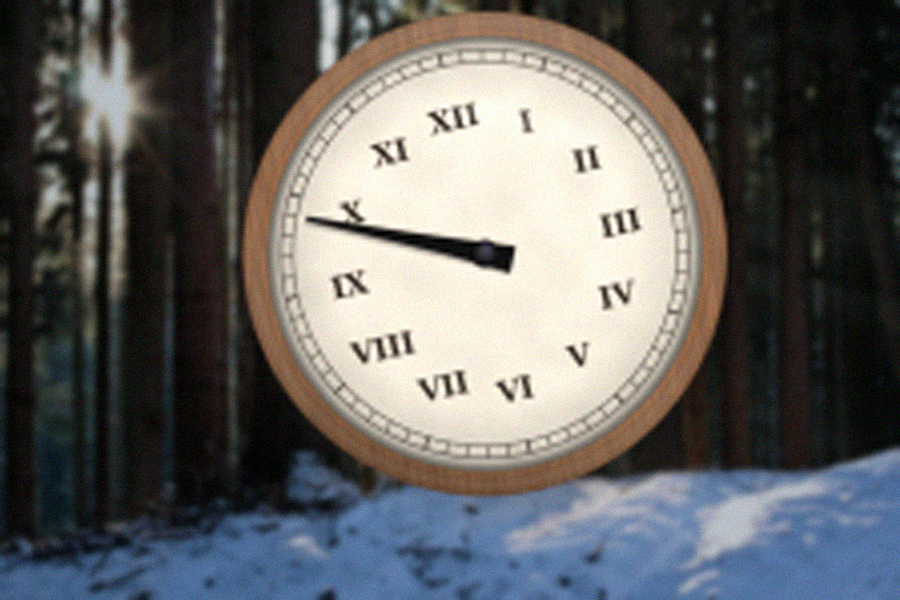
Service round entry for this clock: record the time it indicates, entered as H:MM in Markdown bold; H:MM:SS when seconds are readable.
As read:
**9:49**
